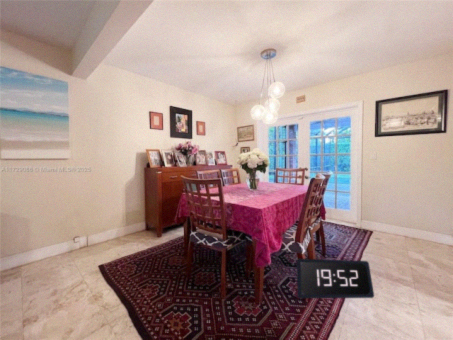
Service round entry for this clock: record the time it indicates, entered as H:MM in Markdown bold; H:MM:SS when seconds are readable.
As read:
**19:52**
